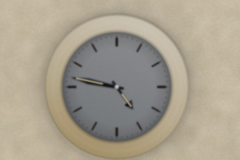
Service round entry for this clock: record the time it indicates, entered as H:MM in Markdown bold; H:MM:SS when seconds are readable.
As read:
**4:47**
